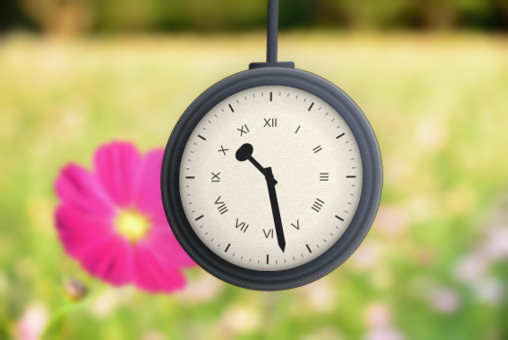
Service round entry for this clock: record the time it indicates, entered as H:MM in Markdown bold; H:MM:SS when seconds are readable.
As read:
**10:28**
